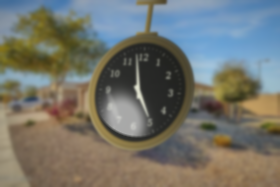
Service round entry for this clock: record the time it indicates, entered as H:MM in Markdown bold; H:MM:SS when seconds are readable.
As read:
**4:58**
